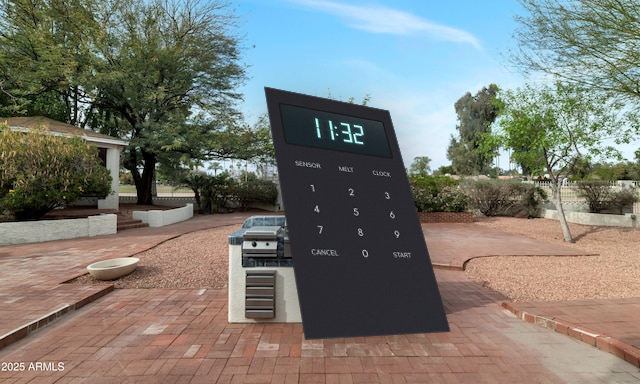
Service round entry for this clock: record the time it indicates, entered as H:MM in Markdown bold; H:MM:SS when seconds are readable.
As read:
**11:32**
